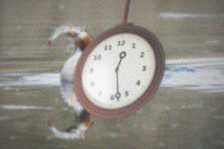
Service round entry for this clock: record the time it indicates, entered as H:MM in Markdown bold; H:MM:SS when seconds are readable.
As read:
**12:28**
